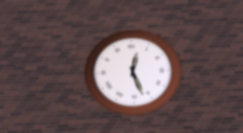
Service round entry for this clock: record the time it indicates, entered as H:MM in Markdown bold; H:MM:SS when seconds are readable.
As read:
**12:27**
